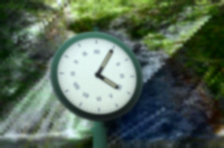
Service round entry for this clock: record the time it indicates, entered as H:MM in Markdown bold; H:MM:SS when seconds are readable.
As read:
**4:05**
